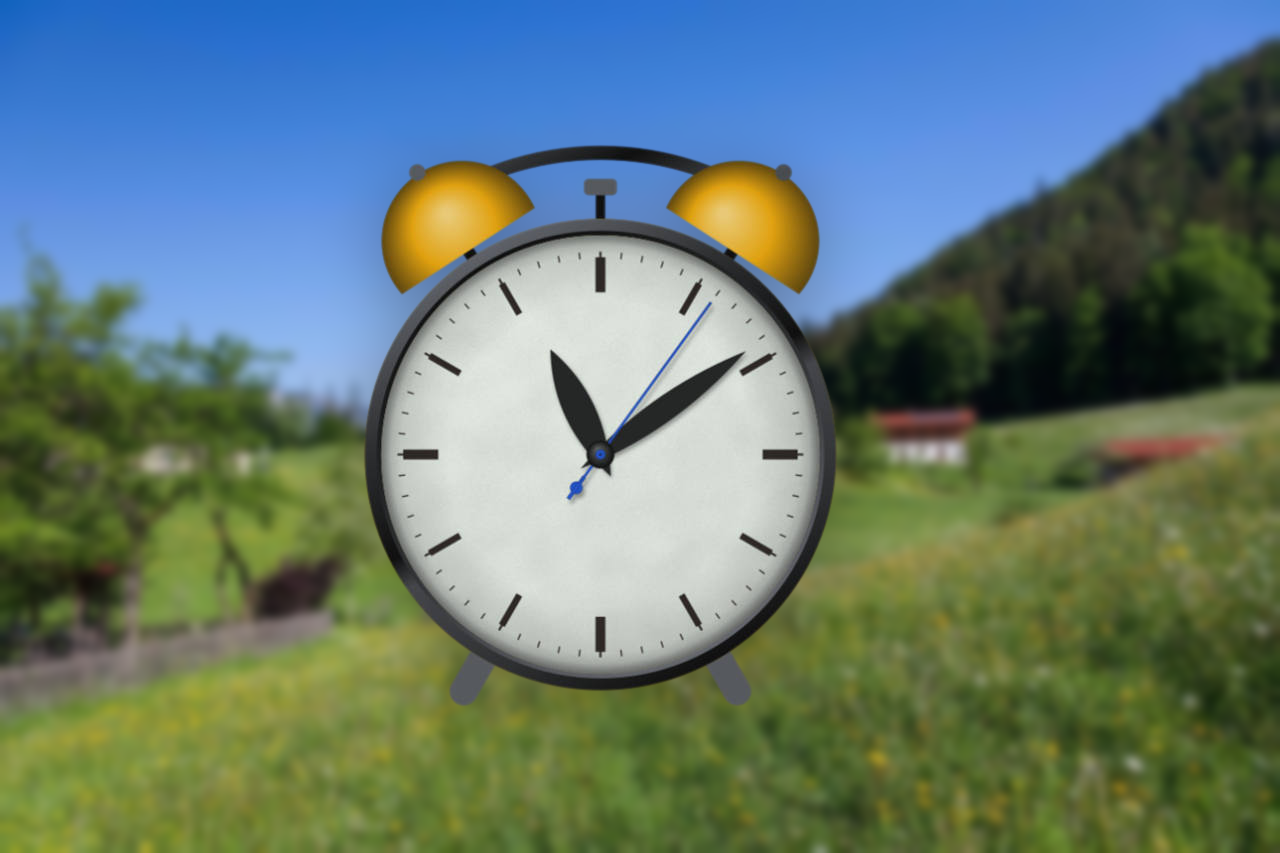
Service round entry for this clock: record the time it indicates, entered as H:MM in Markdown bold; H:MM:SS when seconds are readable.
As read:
**11:09:06**
